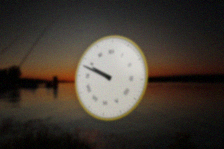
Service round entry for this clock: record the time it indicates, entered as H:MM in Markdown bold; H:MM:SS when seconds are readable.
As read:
**9:48**
